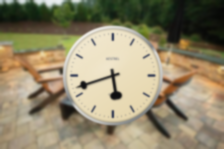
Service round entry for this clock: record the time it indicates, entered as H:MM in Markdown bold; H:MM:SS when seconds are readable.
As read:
**5:42**
